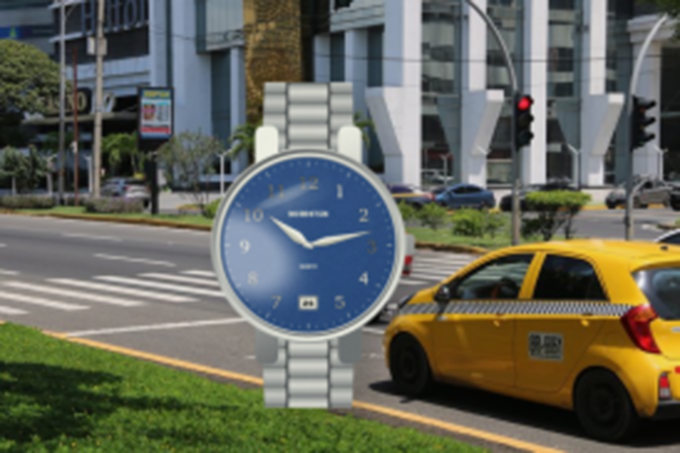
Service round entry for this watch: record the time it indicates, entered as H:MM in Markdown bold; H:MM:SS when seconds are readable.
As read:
**10:13**
